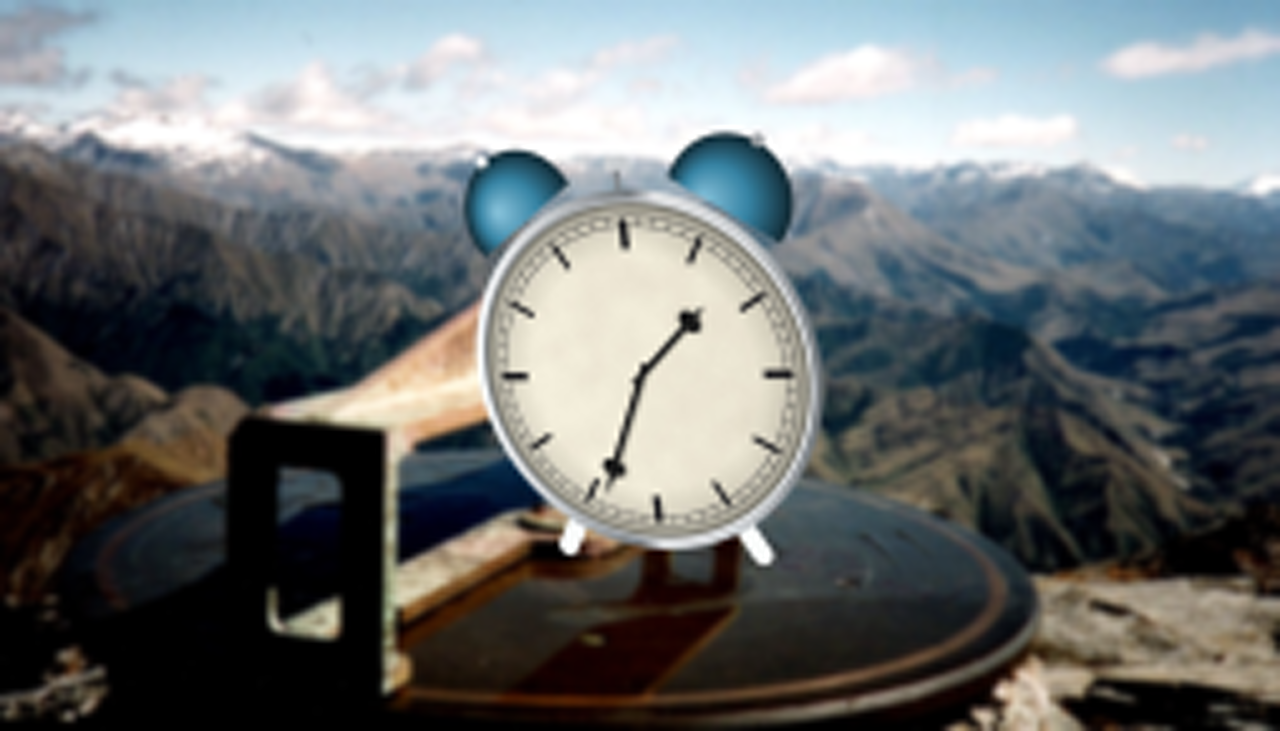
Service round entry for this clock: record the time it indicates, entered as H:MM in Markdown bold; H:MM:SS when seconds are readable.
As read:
**1:34**
